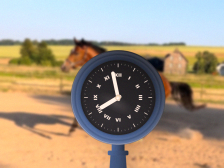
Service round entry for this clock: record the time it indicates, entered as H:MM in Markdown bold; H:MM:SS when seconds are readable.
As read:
**7:58**
